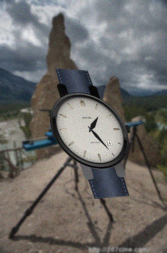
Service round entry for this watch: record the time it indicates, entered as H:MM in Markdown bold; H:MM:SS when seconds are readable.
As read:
**1:25**
